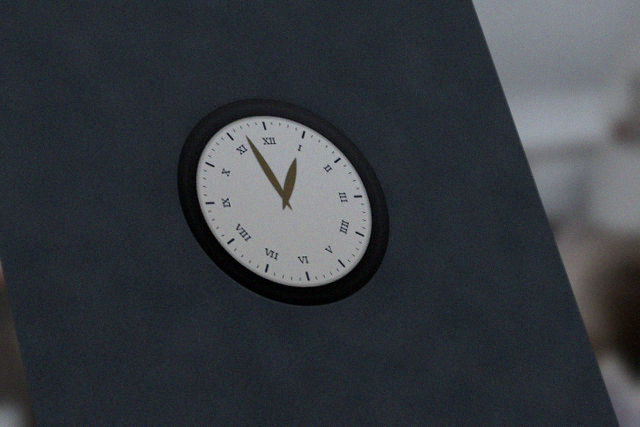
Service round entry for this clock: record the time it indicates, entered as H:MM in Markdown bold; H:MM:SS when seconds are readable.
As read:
**12:57**
